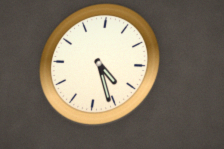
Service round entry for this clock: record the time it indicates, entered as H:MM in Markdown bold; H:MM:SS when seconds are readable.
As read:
**4:26**
